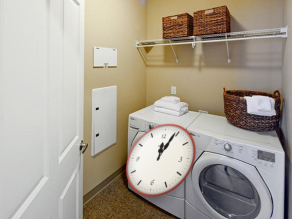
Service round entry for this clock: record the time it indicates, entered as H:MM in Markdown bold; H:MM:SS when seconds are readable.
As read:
**12:04**
